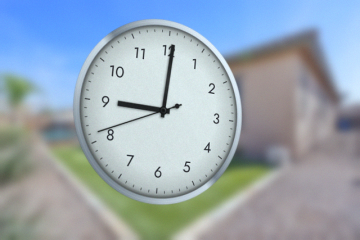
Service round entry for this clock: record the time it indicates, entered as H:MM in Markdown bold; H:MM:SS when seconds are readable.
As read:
**9:00:41**
